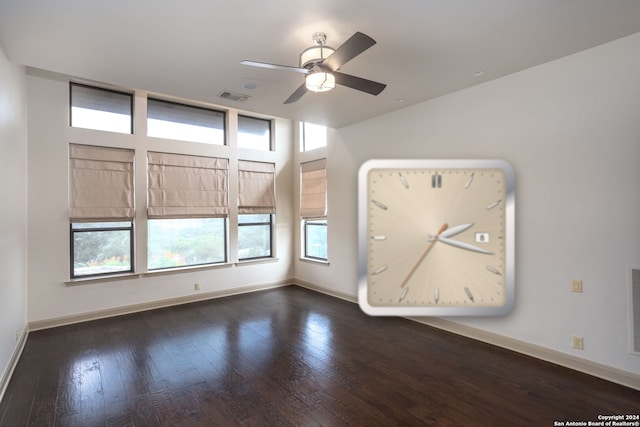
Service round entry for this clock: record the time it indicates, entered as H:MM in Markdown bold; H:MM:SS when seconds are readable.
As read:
**2:17:36**
